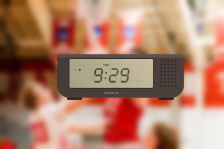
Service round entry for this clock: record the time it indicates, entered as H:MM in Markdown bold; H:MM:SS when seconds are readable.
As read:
**9:29**
